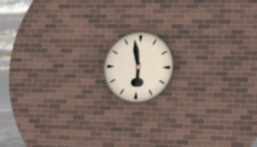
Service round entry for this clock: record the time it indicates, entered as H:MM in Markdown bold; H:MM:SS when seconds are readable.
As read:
**5:58**
